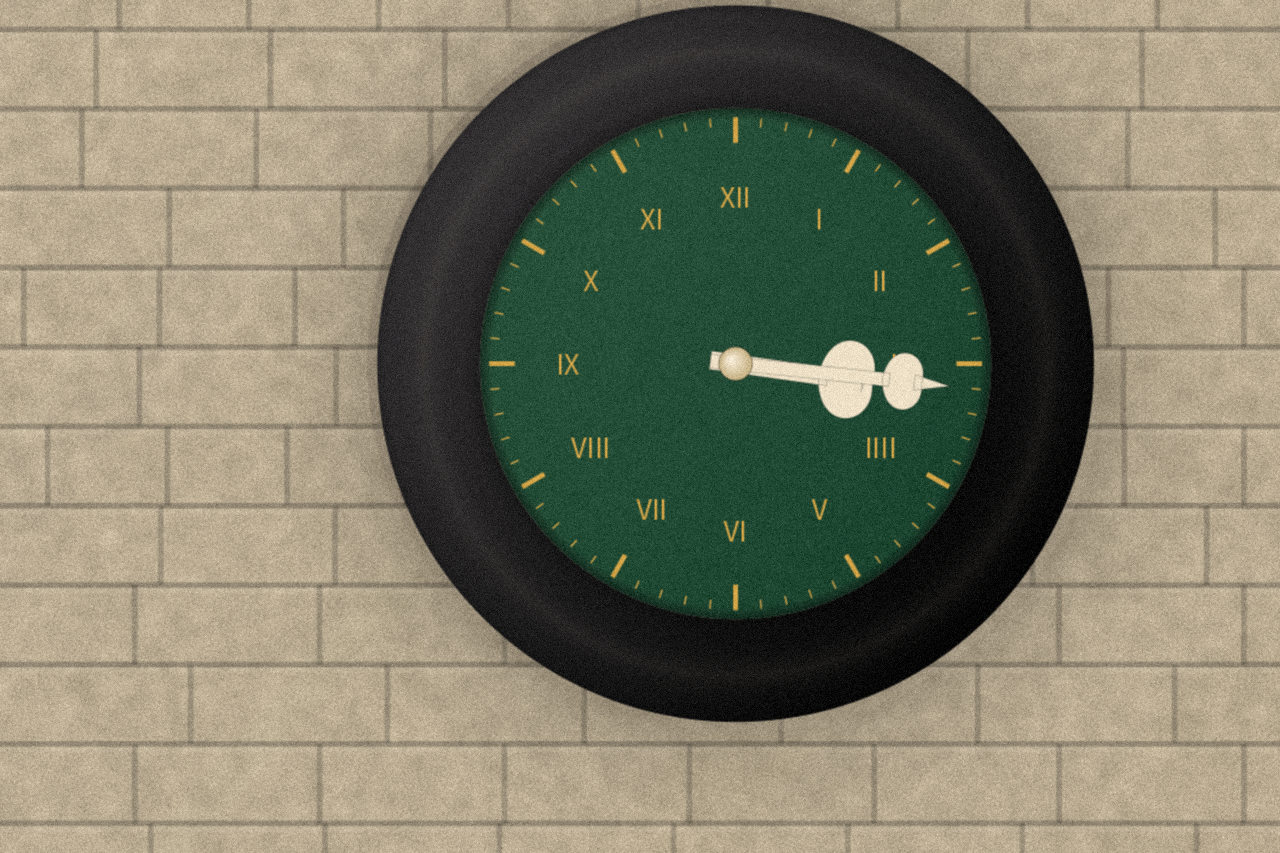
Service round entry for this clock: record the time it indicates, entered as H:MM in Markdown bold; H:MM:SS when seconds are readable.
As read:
**3:16**
